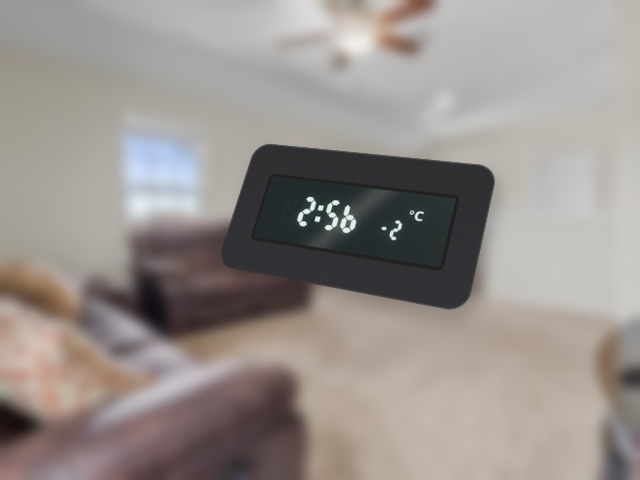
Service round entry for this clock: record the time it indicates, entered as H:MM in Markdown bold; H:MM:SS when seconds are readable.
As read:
**2:56**
